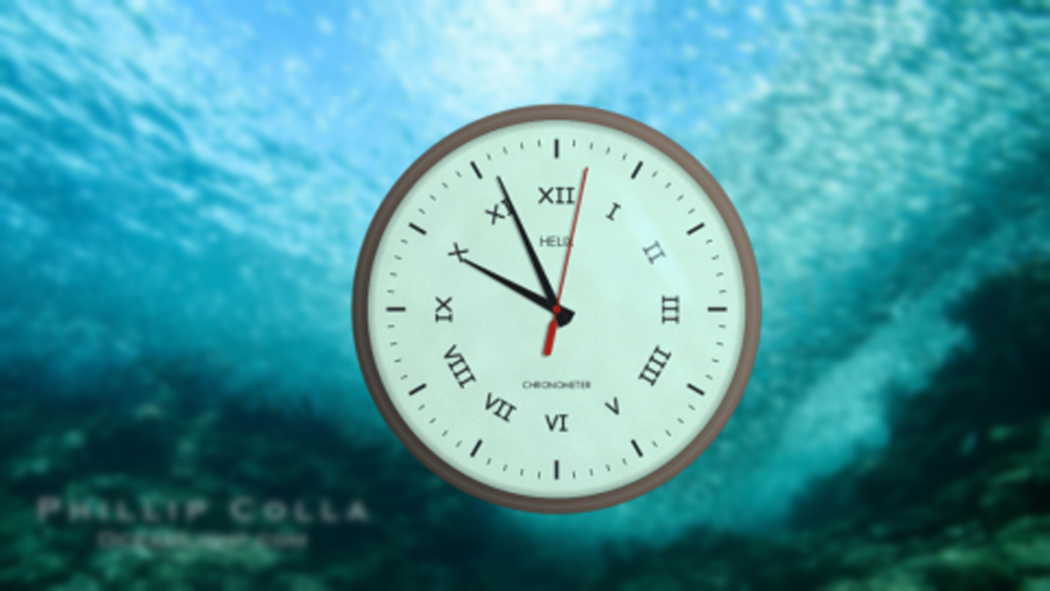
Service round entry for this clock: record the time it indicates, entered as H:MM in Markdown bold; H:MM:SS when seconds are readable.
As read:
**9:56:02**
